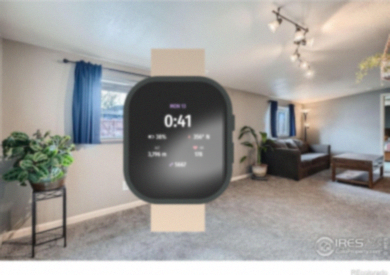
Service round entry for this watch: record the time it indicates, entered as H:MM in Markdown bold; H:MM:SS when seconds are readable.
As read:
**0:41**
